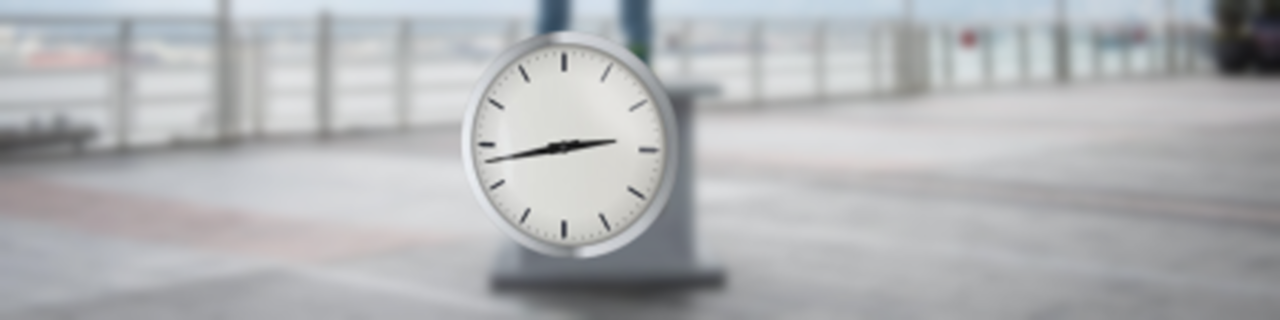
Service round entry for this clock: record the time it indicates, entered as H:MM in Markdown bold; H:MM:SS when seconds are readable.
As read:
**2:43**
